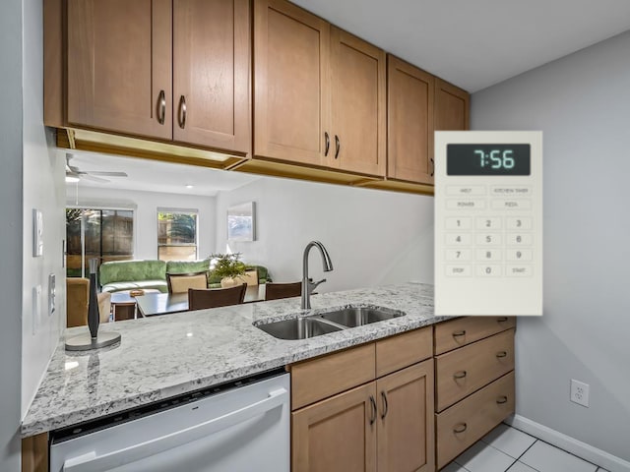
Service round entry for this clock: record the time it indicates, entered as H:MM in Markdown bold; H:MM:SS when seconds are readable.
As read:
**7:56**
